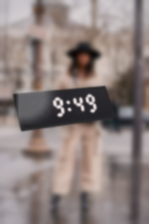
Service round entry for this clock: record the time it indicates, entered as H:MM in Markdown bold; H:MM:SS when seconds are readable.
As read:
**9:49**
